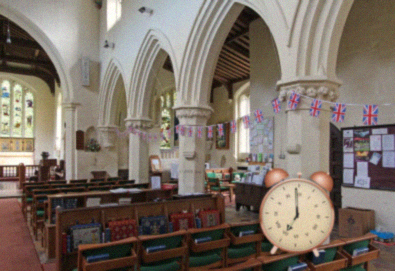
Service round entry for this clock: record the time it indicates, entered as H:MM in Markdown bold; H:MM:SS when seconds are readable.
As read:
**6:59**
